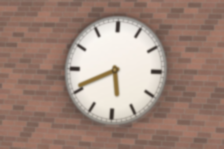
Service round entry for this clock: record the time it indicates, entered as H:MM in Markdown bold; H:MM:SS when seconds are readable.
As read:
**5:41**
